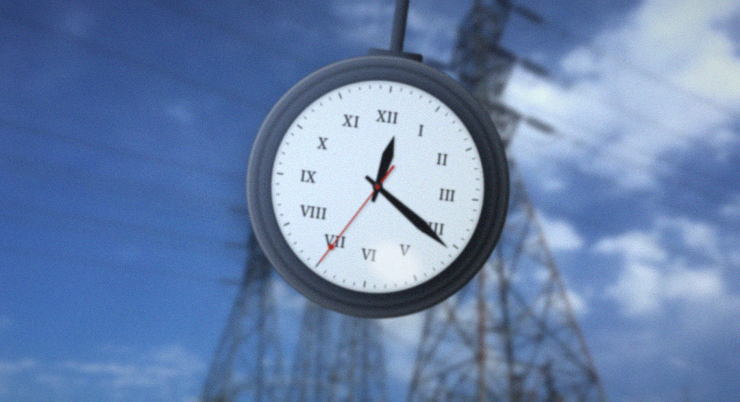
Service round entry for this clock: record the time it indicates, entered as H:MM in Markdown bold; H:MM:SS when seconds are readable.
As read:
**12:20:35**
